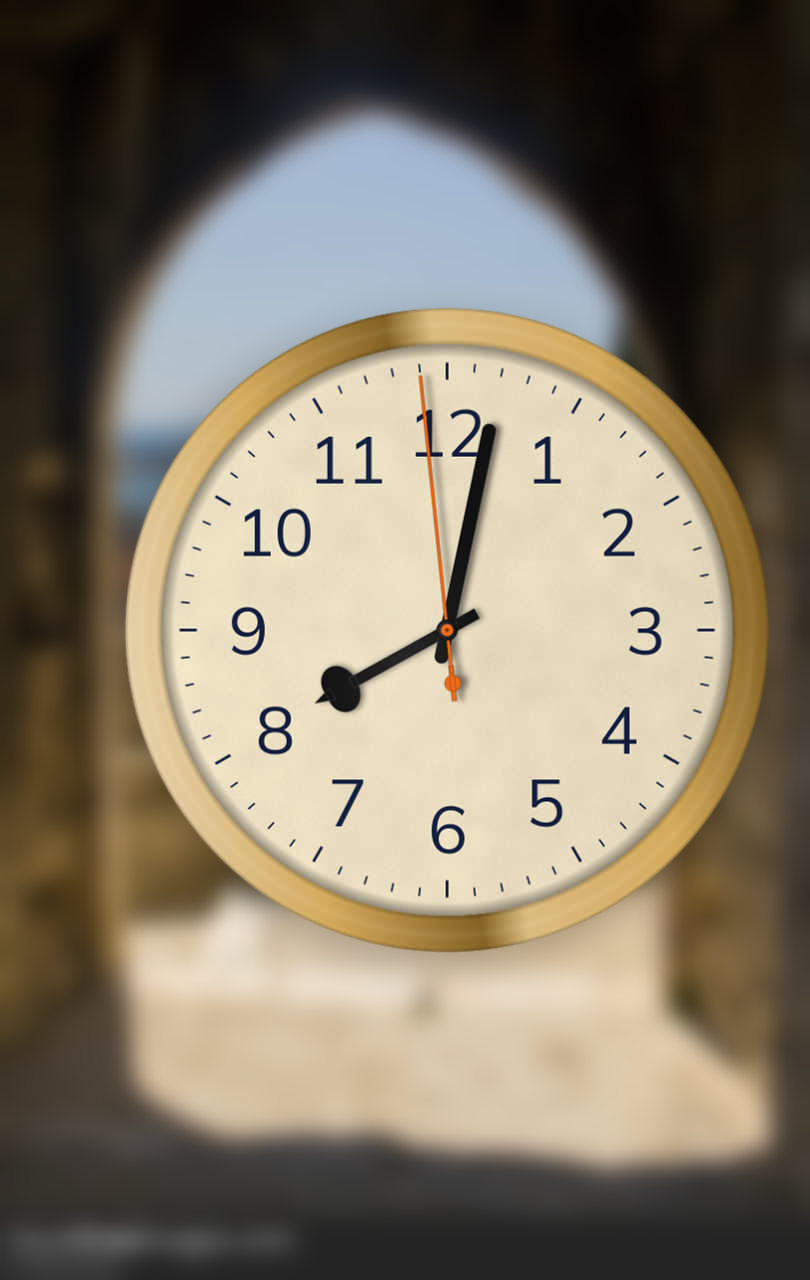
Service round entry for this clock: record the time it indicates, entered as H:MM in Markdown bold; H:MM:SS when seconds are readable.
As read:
**8:01:59**
